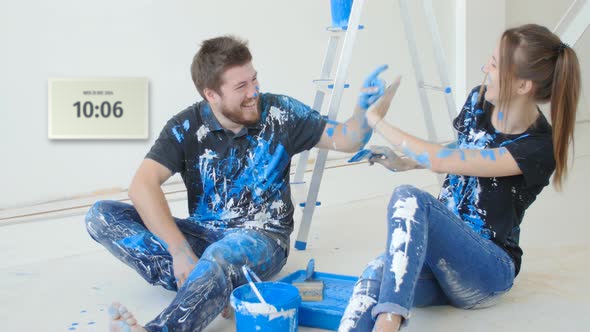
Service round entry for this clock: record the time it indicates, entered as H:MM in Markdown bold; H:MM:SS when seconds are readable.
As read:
**10:06**
